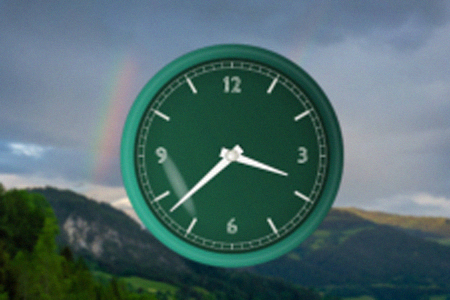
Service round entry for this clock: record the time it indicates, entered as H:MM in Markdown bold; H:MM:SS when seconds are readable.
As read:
**3:38**
